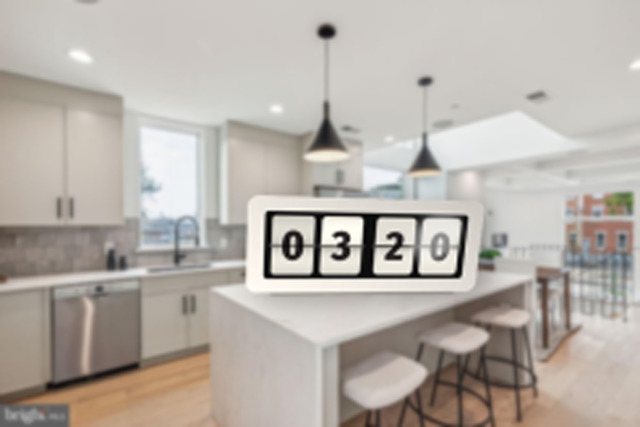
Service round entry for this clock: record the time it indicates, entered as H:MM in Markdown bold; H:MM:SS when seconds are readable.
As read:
**3:20**
